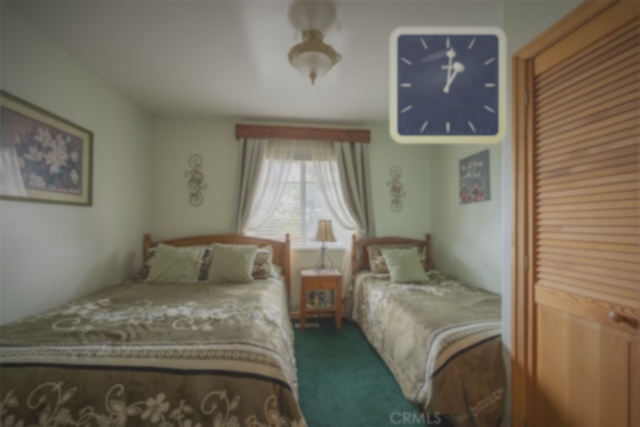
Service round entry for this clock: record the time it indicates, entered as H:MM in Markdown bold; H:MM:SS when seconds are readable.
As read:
**1:01**
